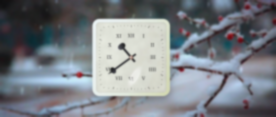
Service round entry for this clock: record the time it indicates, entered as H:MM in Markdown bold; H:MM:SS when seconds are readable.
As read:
**10:39**
